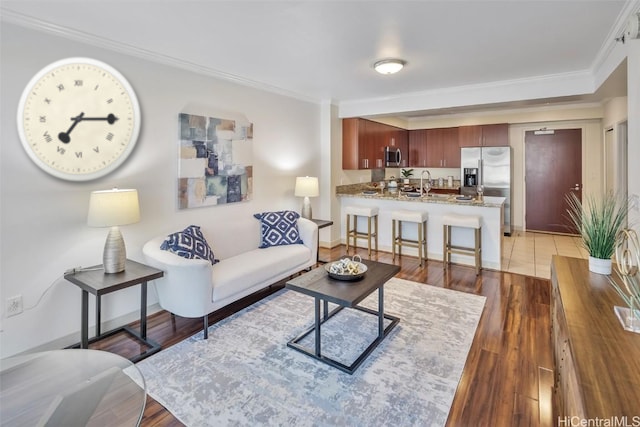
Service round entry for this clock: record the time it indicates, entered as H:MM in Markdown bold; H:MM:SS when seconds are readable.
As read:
**7:15**
